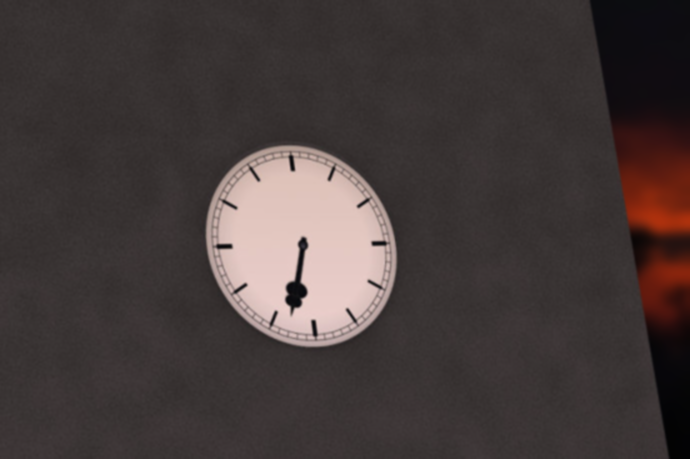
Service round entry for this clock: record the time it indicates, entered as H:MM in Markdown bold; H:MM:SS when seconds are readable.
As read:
**6:33**
